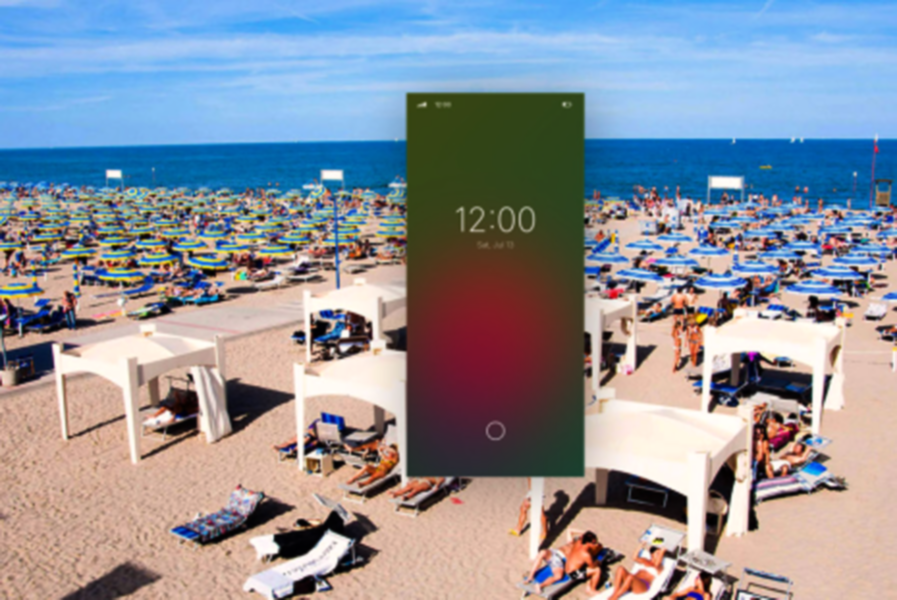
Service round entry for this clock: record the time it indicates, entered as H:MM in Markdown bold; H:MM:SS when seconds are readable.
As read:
**12:00**
